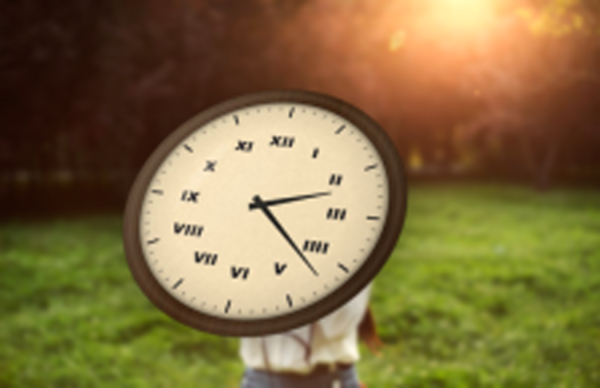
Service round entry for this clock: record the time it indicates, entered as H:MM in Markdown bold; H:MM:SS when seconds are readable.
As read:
**2:22**
